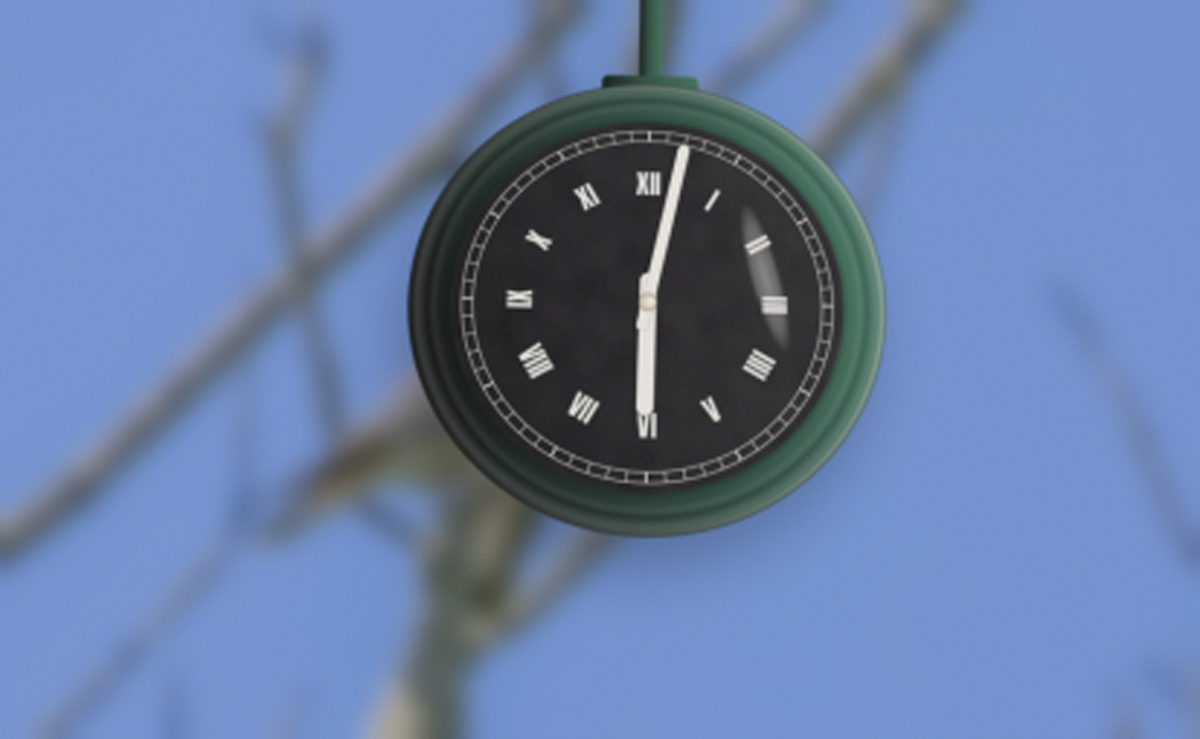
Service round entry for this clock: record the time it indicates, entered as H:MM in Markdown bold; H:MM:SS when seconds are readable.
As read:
**6:02**
